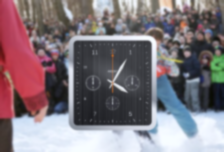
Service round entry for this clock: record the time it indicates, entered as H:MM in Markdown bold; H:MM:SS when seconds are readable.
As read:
**4:05**
